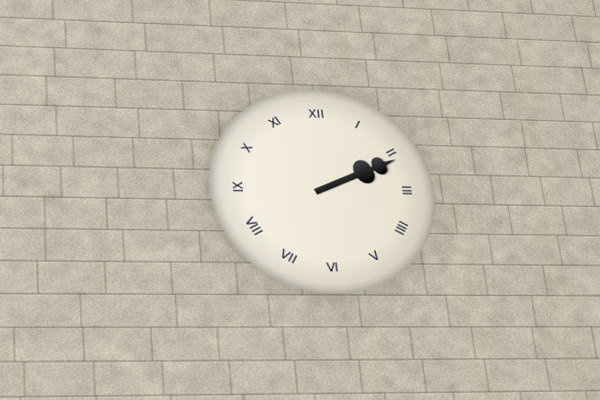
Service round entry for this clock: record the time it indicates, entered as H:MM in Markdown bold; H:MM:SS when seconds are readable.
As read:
**2:11**
